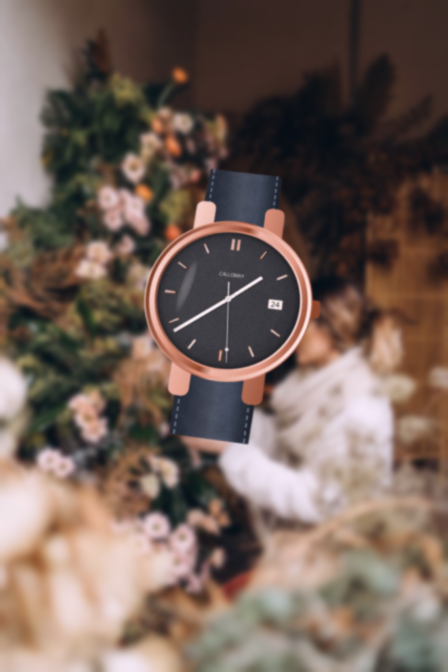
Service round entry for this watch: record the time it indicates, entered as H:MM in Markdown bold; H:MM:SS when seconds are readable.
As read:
**1:38:29**
